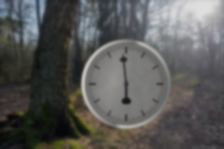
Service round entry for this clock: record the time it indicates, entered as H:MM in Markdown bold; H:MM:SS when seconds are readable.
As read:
**5:59**
